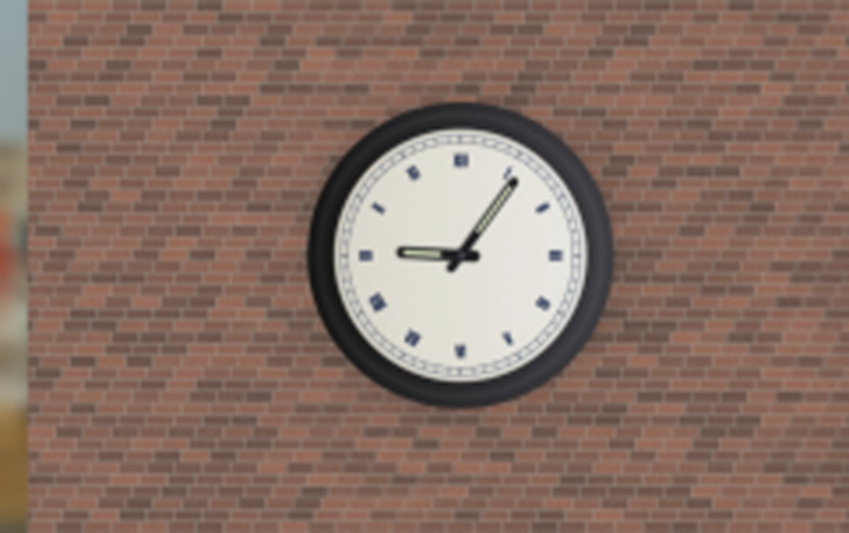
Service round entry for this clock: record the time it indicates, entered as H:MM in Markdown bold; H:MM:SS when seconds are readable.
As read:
**9:06**
